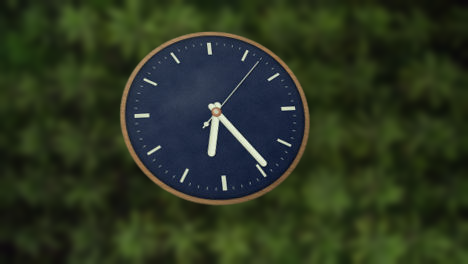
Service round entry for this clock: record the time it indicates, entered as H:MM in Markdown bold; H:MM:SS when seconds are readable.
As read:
**6:24:07**
